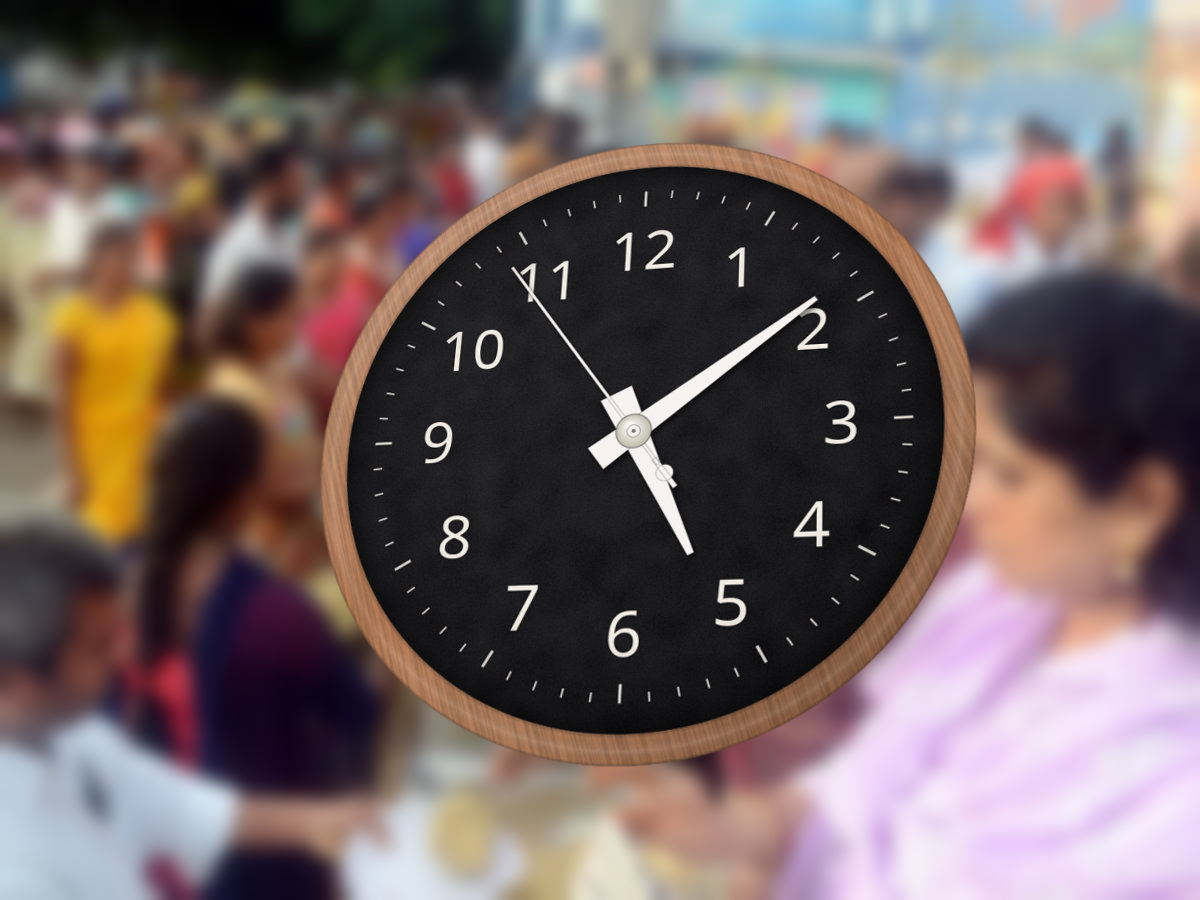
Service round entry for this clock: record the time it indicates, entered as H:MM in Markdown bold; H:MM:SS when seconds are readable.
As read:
**5:08:54**
